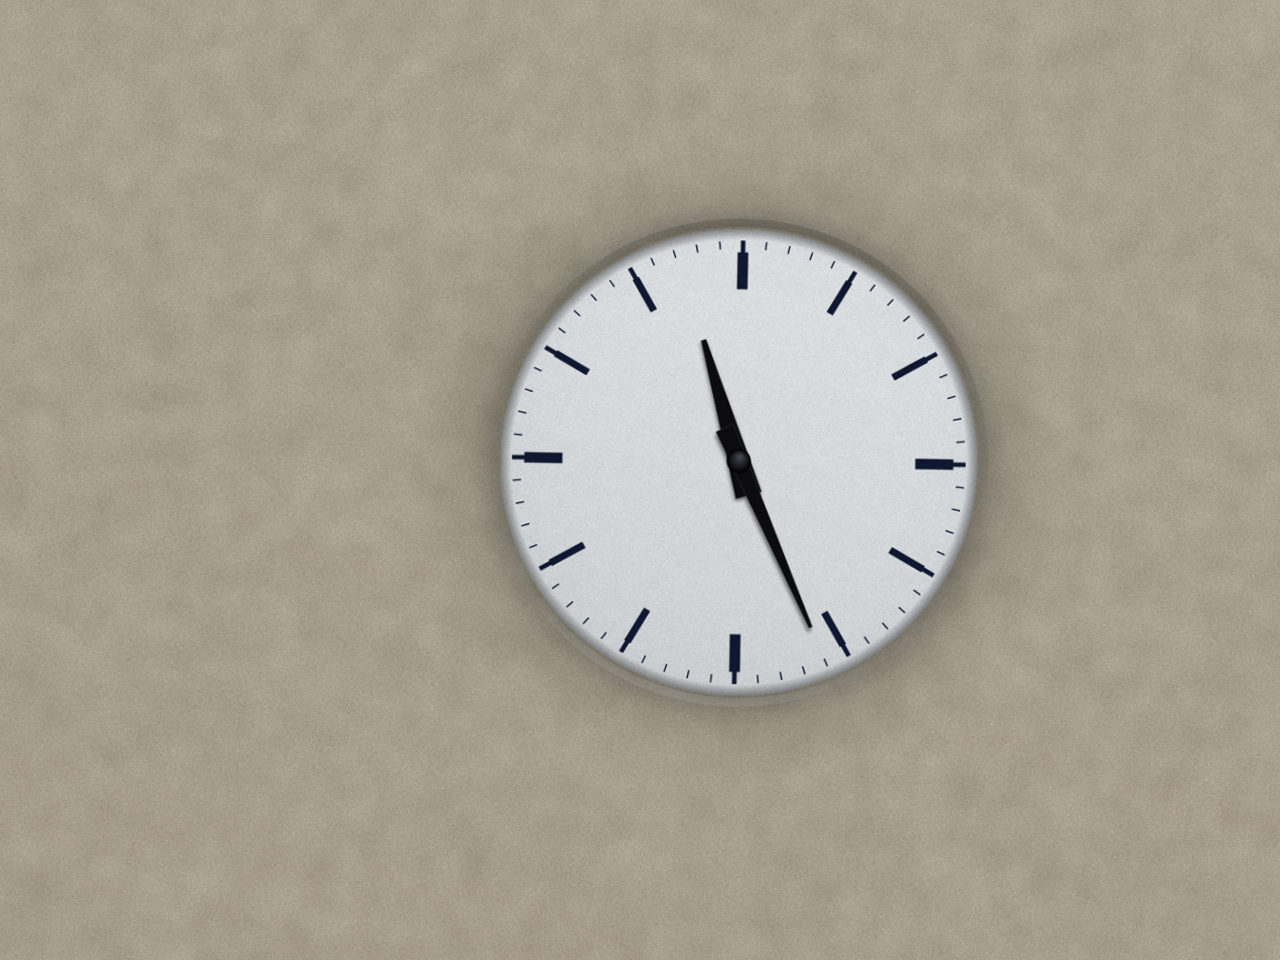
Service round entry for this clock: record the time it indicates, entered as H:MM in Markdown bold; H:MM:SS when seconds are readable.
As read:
**11:26**
